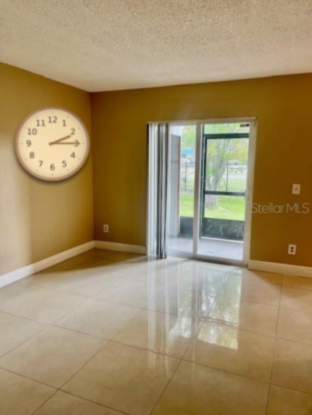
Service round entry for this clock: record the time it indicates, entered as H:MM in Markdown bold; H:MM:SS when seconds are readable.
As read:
**2:15**
